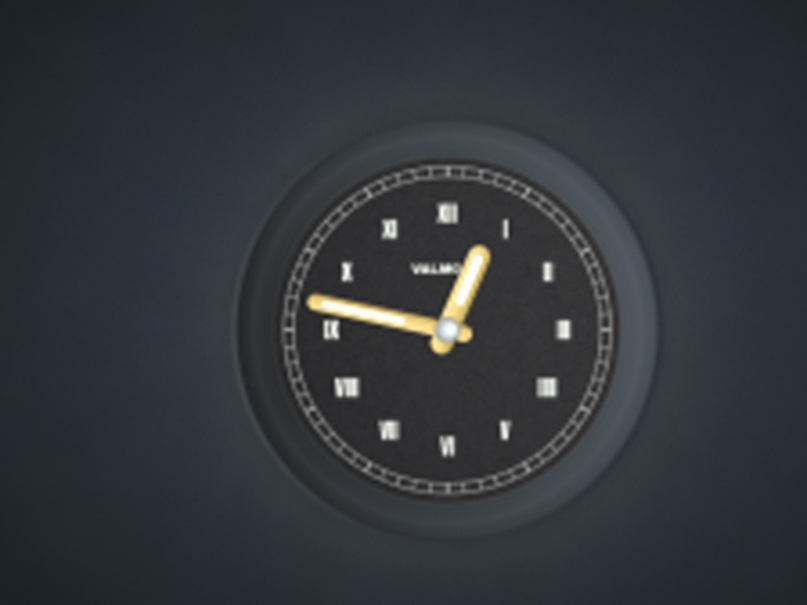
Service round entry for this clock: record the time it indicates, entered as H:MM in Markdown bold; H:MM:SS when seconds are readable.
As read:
**12:47**
